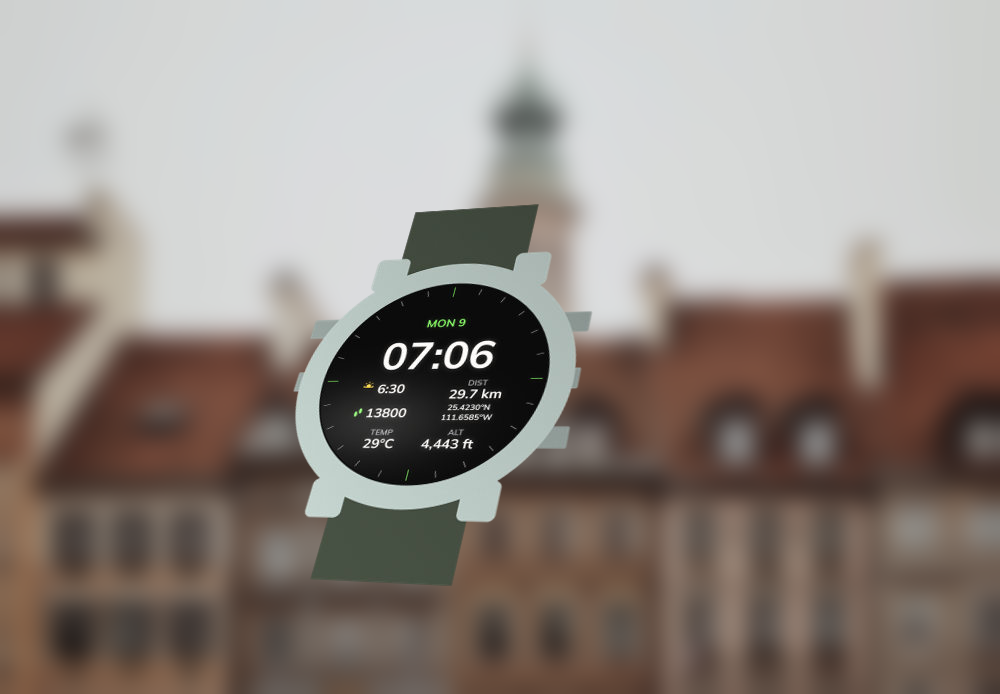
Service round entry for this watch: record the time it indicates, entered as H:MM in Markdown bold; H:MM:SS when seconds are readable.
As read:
**7:06**
